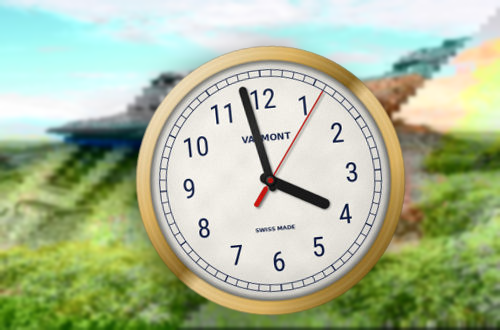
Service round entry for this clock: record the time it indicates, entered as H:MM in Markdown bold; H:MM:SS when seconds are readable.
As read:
**3:58:06**
